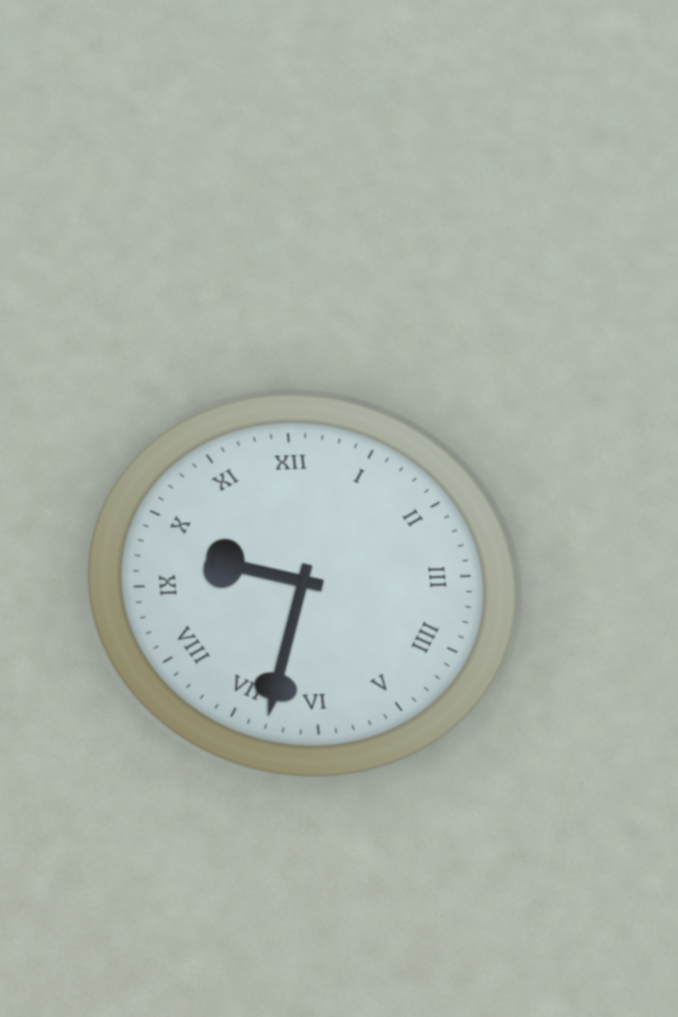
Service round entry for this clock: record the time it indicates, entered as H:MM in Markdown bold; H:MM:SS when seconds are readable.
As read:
**9:33**
